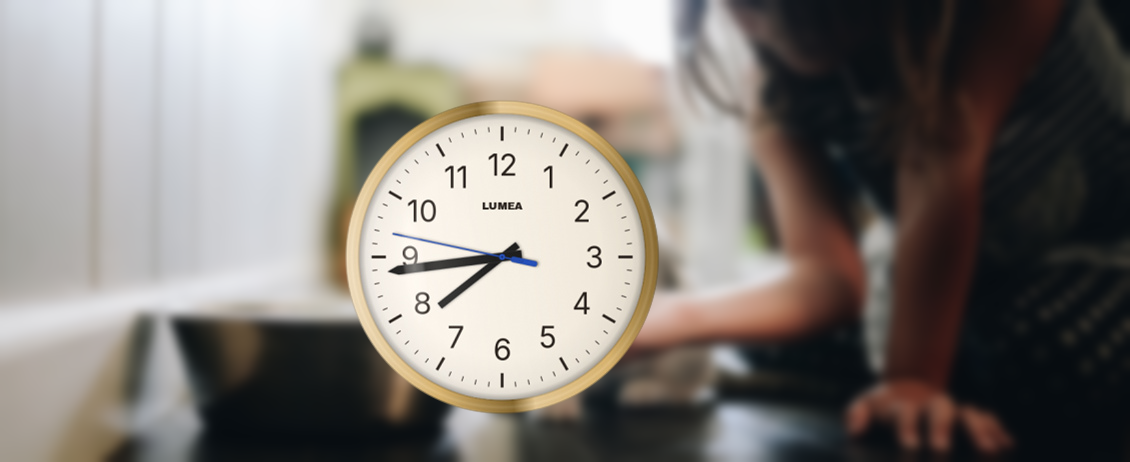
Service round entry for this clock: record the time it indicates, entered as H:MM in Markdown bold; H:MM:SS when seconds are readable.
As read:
**7:43:47**
